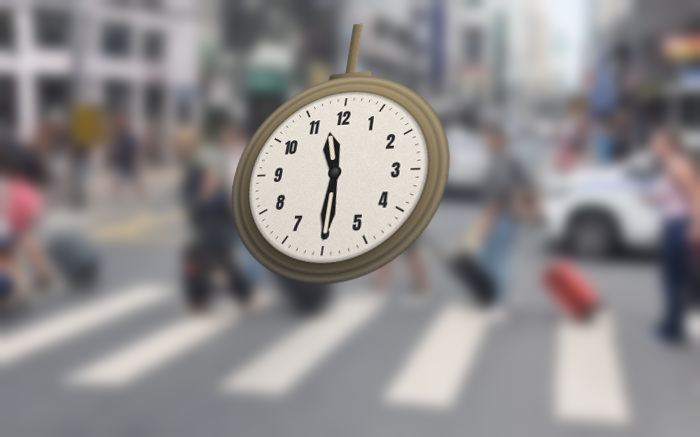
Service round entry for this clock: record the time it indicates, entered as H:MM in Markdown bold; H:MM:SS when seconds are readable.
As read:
**11:30**
